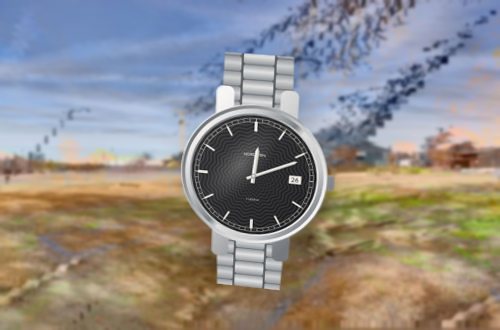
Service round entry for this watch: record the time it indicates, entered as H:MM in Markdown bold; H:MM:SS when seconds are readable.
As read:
**12:11**
